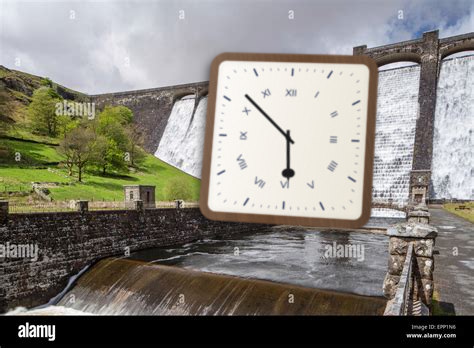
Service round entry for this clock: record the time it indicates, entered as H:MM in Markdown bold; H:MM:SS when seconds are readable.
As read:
**5:52**
